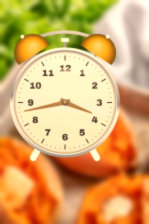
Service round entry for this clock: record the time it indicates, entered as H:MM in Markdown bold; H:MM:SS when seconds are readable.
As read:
**3:43**
